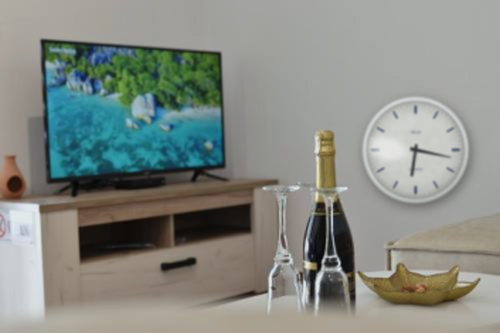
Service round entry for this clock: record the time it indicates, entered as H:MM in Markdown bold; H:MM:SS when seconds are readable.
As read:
**6:17**
